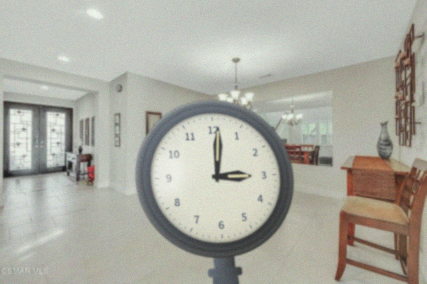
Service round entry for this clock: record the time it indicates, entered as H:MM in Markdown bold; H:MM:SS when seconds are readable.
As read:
**3:01**
